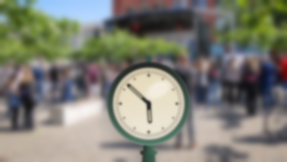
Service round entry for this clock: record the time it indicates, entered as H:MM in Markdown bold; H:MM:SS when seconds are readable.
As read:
**5:52**
